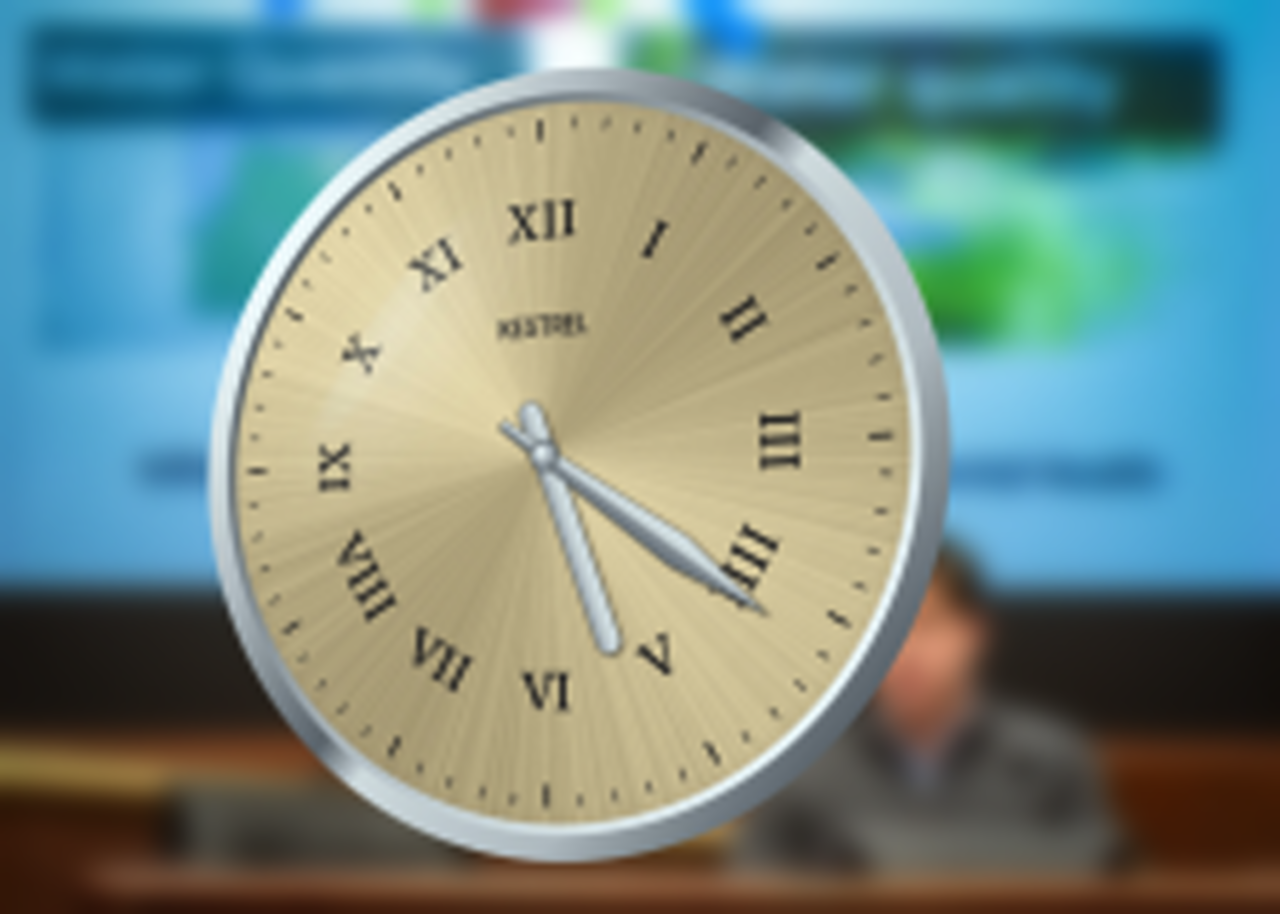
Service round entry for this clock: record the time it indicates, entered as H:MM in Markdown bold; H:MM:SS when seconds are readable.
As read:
**5:21**
